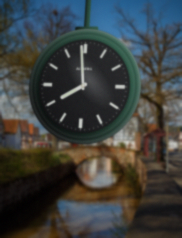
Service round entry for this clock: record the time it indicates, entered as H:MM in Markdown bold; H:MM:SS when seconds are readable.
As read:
**7:59**
